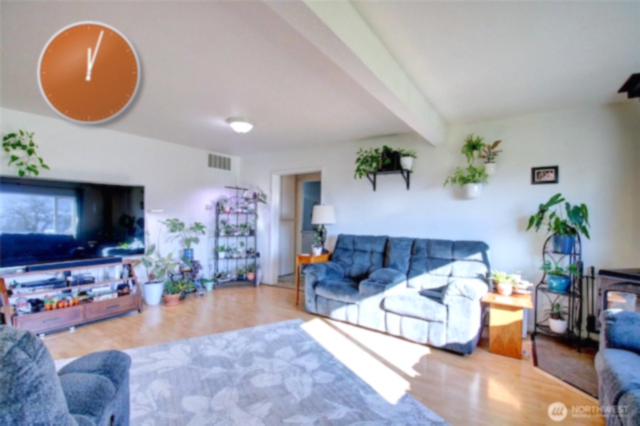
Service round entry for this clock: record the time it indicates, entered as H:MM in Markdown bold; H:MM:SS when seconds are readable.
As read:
**12:03**
